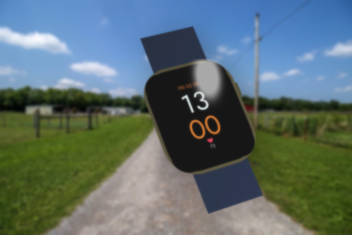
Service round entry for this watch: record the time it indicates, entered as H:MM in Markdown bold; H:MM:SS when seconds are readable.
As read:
**13:00**
